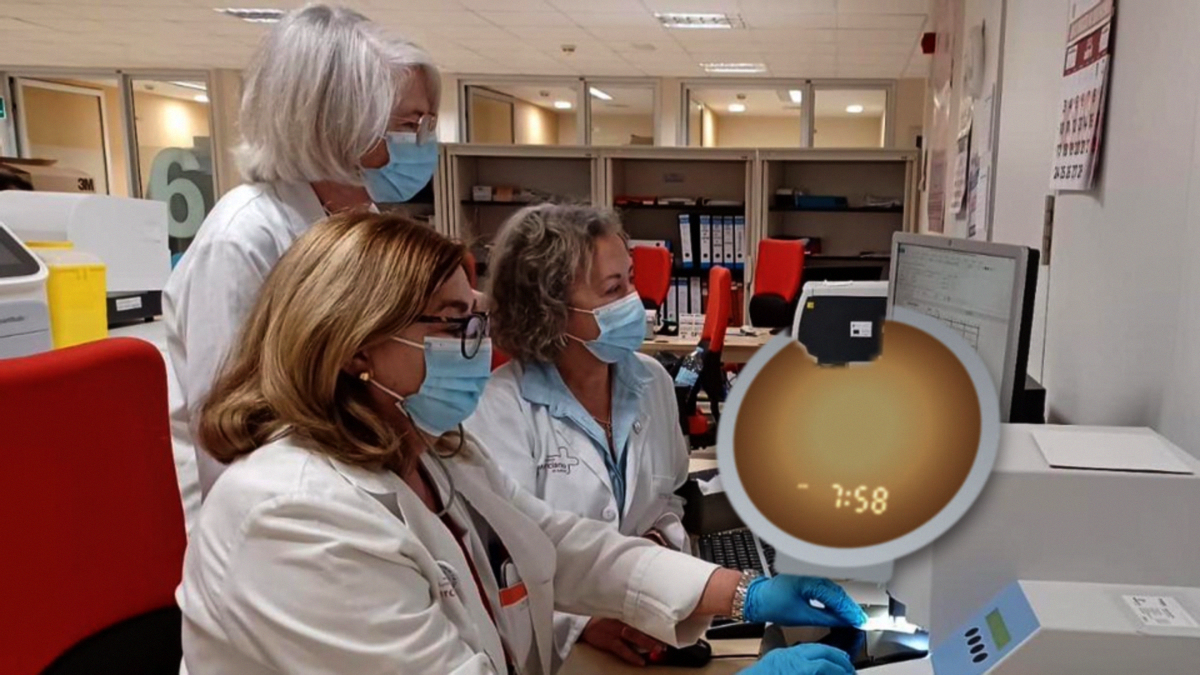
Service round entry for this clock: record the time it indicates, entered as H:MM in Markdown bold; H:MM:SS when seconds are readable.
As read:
**7:58**
